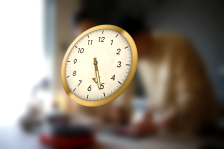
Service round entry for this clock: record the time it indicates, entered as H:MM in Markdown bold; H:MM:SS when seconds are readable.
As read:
**5:26**
